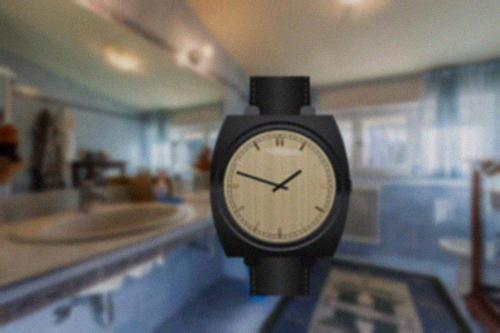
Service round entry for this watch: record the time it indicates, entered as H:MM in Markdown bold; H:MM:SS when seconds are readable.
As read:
**1:48**
